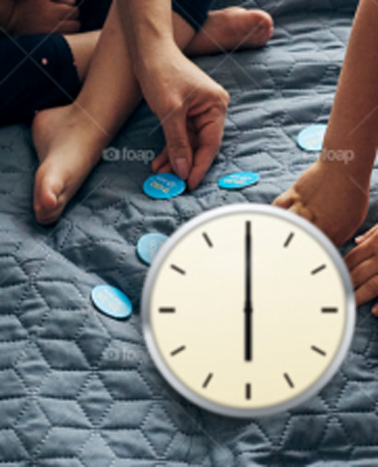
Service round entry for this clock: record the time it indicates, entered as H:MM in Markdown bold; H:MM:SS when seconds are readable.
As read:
**6:00**
